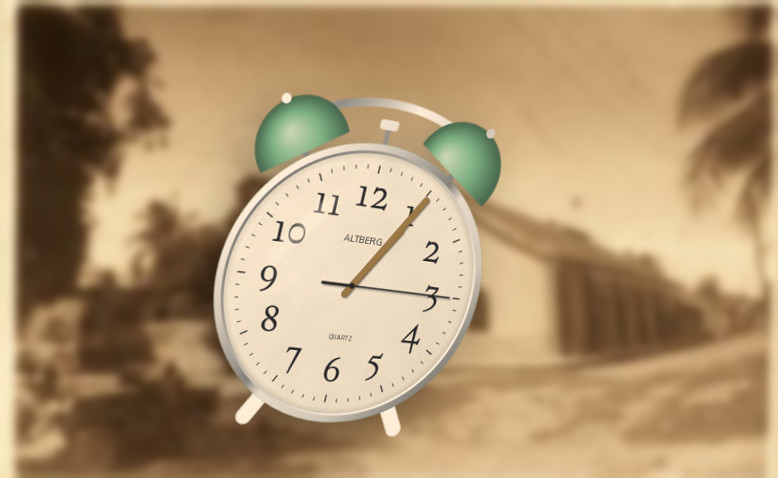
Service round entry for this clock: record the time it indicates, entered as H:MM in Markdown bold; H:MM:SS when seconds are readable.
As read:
**1:05:15**
